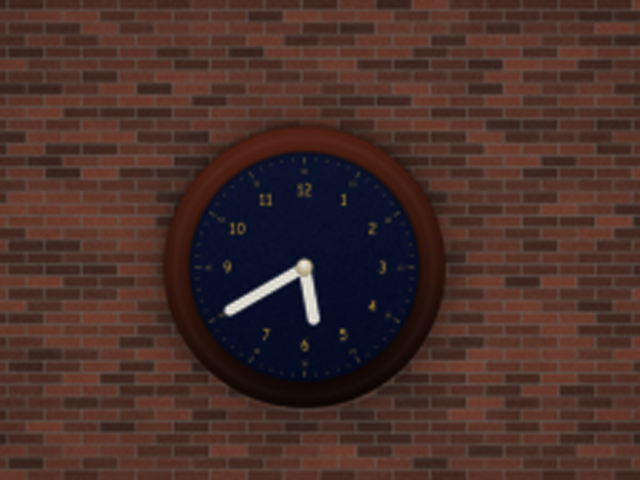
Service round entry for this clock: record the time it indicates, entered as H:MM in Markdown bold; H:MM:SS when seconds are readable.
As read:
**5:40**
